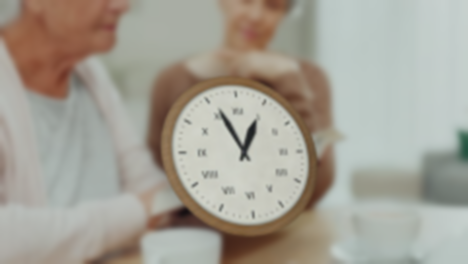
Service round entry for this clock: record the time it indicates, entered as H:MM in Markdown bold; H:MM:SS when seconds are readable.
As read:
**12:56**
